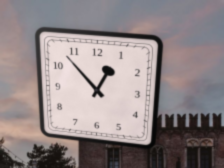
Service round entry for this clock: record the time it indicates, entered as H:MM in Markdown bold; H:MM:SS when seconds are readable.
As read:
**12:53**
